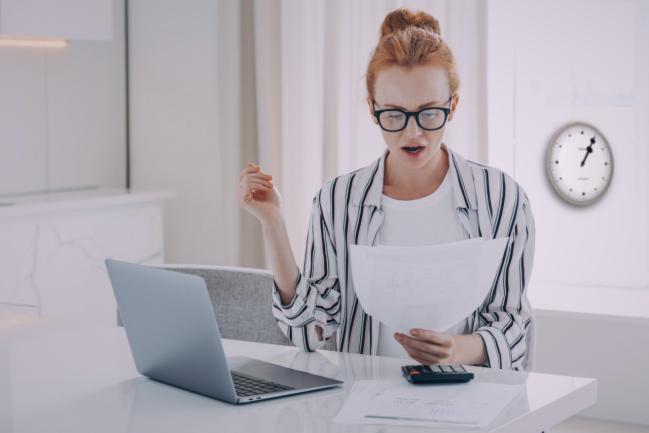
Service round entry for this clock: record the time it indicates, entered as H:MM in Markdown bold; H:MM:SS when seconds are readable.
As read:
**1:05**
